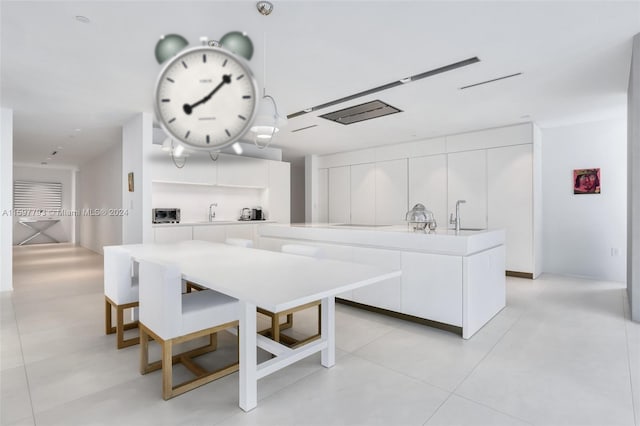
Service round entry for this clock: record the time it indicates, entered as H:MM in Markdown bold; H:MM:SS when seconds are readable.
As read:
**8:08**
